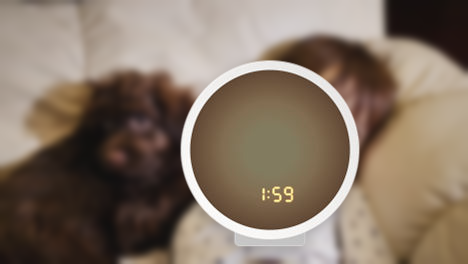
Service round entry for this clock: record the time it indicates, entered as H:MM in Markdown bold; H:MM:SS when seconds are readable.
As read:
**1:59**
